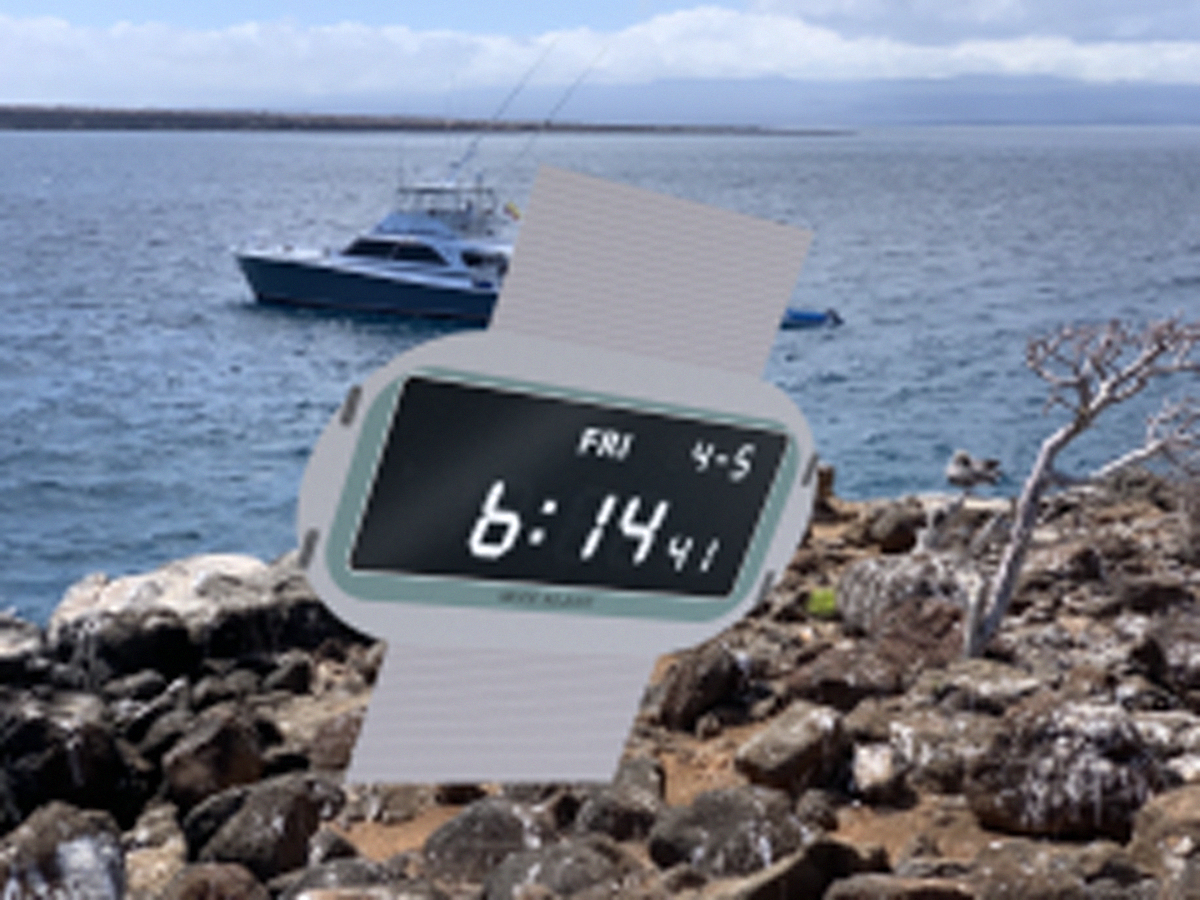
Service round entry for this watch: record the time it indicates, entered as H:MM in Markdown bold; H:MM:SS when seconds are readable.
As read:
**6:14:41**
